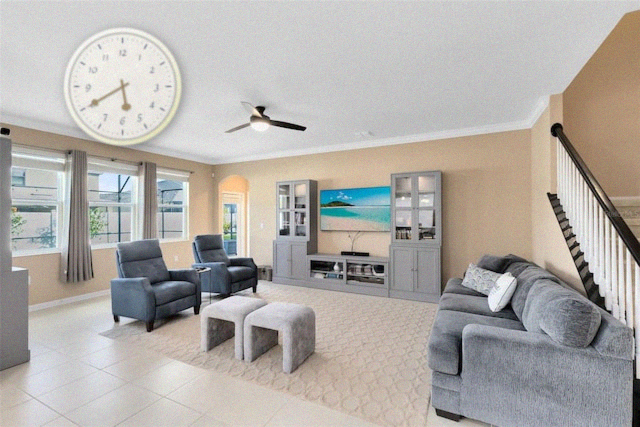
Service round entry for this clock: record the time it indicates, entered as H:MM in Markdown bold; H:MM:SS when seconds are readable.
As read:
**5:40**
